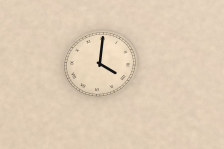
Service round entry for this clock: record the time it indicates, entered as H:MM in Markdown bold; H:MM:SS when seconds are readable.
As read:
**4:00**
